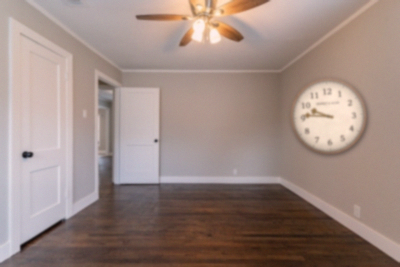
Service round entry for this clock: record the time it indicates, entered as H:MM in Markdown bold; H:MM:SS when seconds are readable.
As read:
**9:46**
